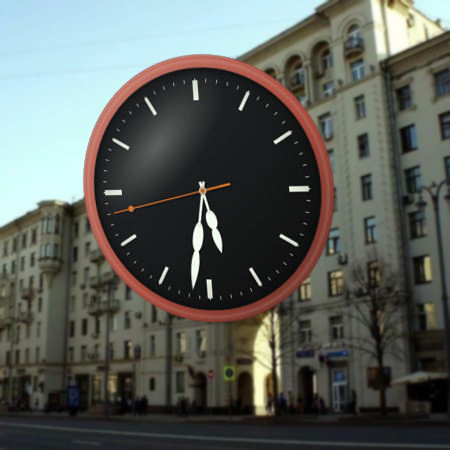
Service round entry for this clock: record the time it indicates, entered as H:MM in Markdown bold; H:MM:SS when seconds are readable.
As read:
**5:31:43**
